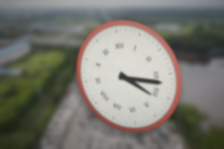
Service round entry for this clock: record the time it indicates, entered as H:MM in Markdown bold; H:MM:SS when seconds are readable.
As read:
**4:17**
